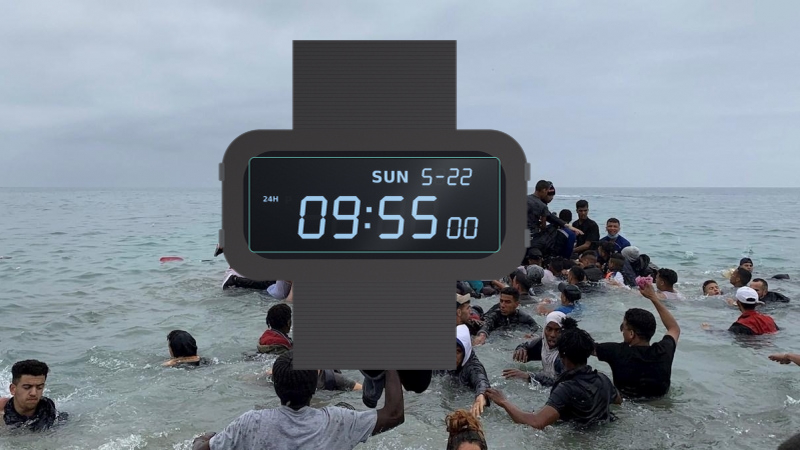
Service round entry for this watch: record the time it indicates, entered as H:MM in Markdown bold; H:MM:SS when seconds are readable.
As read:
**9:55:00**
